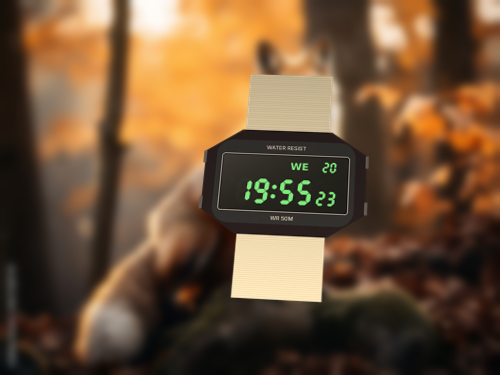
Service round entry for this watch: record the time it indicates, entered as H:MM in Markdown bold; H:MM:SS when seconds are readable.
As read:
**19:55:23**
